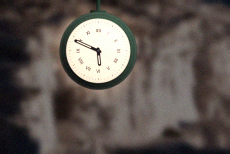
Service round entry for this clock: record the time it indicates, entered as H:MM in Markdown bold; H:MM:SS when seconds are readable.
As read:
**5:49**
